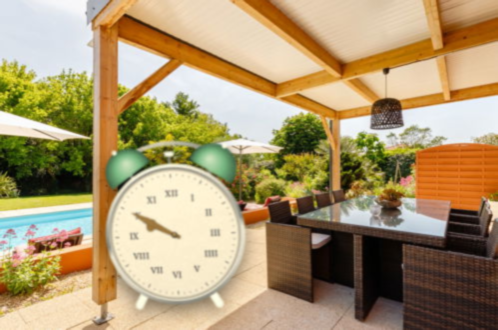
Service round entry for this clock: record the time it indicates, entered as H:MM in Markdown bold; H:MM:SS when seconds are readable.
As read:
**9:50**
